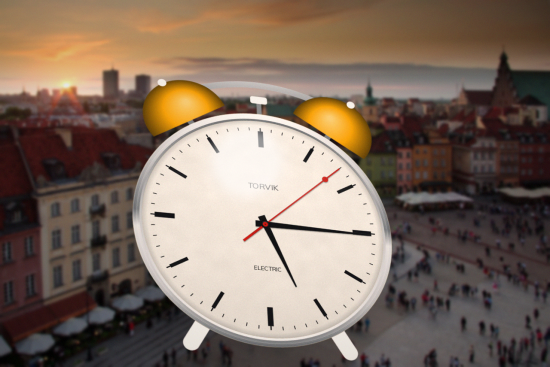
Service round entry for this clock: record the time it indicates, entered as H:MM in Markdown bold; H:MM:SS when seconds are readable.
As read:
**5:15:08**
